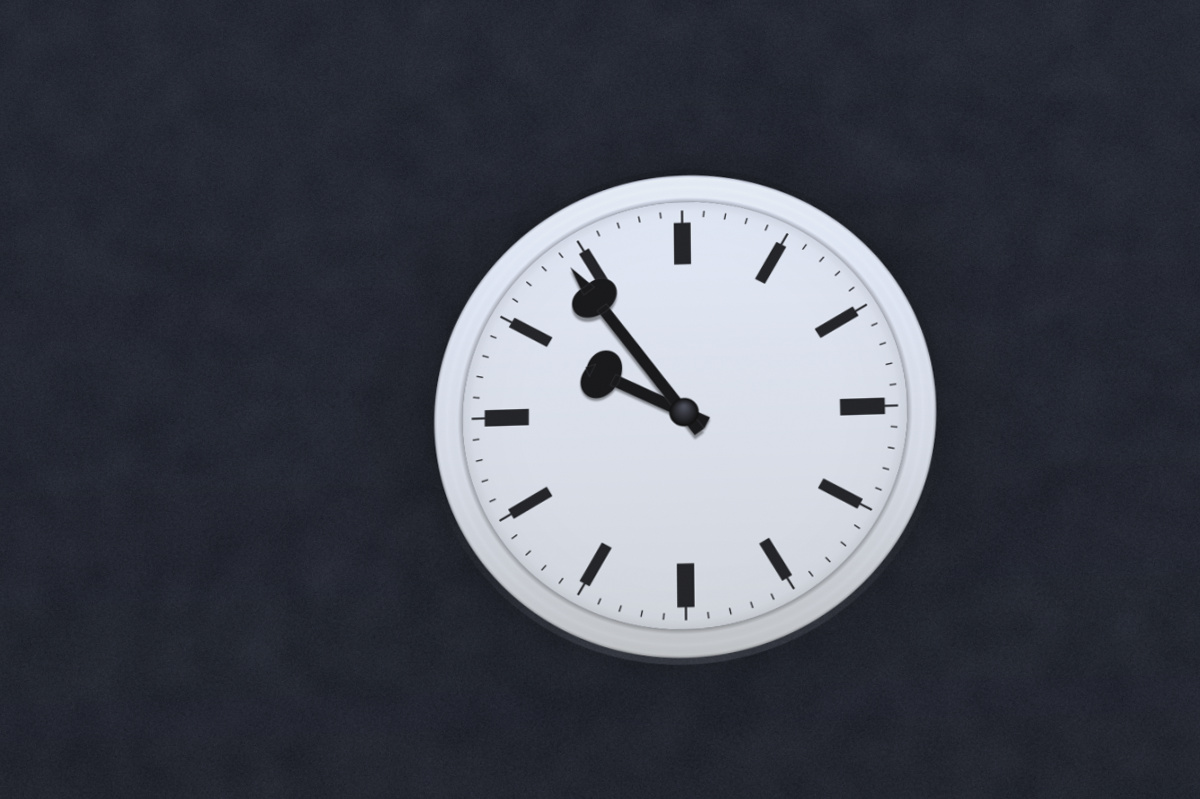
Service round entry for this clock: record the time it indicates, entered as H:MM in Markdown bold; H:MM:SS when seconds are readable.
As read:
**9:54**
